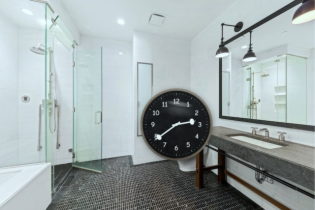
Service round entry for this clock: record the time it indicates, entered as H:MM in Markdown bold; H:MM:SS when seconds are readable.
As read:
**2:39**
